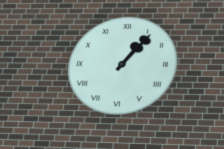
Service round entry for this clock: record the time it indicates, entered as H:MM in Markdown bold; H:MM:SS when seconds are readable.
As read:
**1:06**
